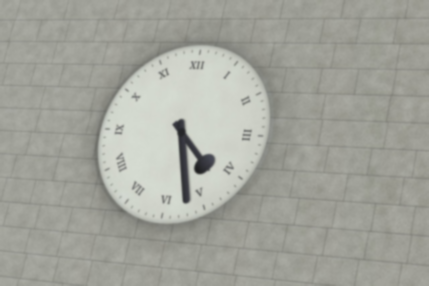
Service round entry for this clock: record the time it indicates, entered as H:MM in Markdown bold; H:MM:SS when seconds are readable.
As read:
**4:27**
